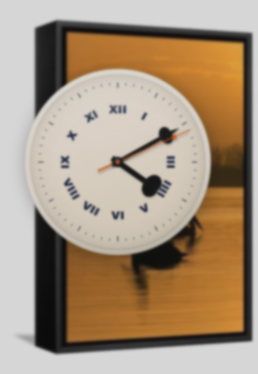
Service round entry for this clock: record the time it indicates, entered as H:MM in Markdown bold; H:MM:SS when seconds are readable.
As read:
**4:10:11**
